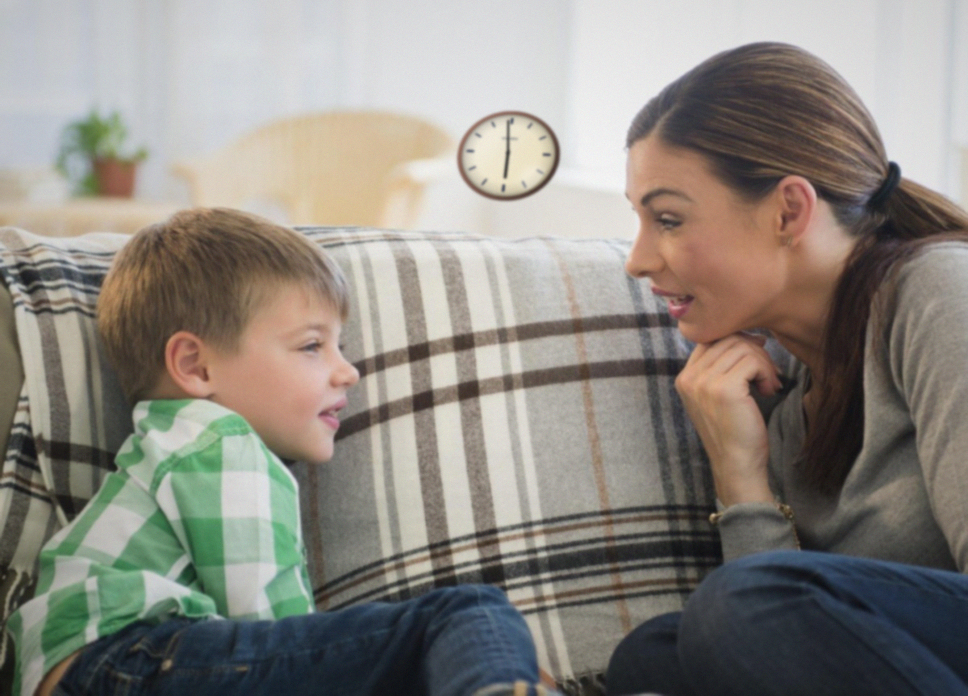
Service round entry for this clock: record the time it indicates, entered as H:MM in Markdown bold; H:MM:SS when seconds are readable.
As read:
**5:59**
